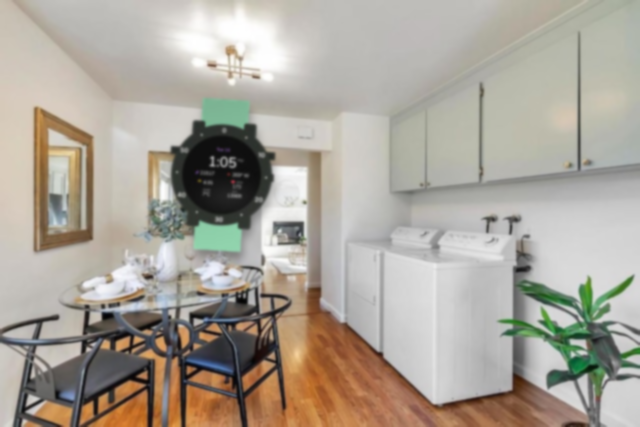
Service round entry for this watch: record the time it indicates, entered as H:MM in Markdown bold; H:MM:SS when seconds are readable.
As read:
**1:05**
